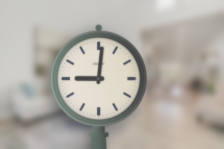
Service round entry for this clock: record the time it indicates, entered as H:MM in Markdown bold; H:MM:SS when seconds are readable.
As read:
**9:01**
